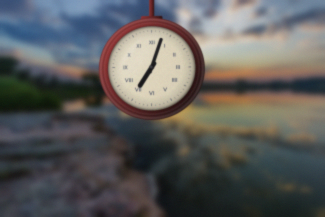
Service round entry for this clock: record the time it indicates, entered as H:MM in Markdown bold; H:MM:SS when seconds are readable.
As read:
**7:03**
